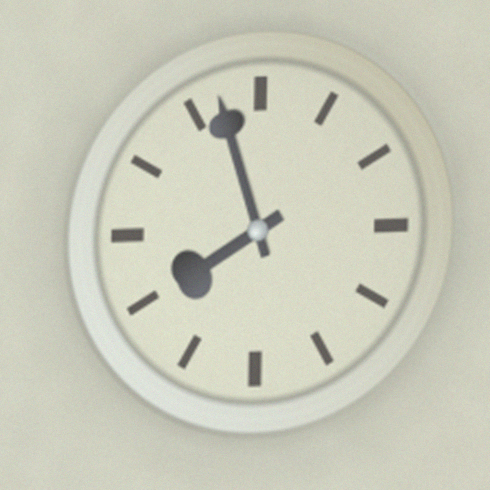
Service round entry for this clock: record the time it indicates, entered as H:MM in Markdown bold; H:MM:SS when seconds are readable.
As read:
**7:57**
